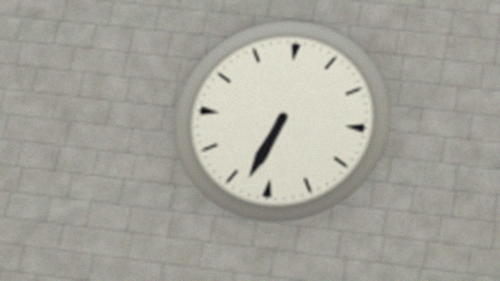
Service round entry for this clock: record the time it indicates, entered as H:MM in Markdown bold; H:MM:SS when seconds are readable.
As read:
**6:33**
